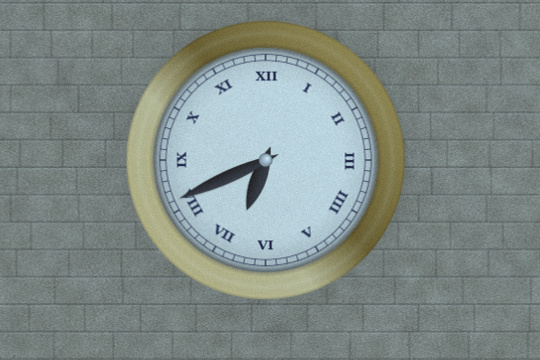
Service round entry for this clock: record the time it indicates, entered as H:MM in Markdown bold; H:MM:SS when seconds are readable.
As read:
**6:41**
